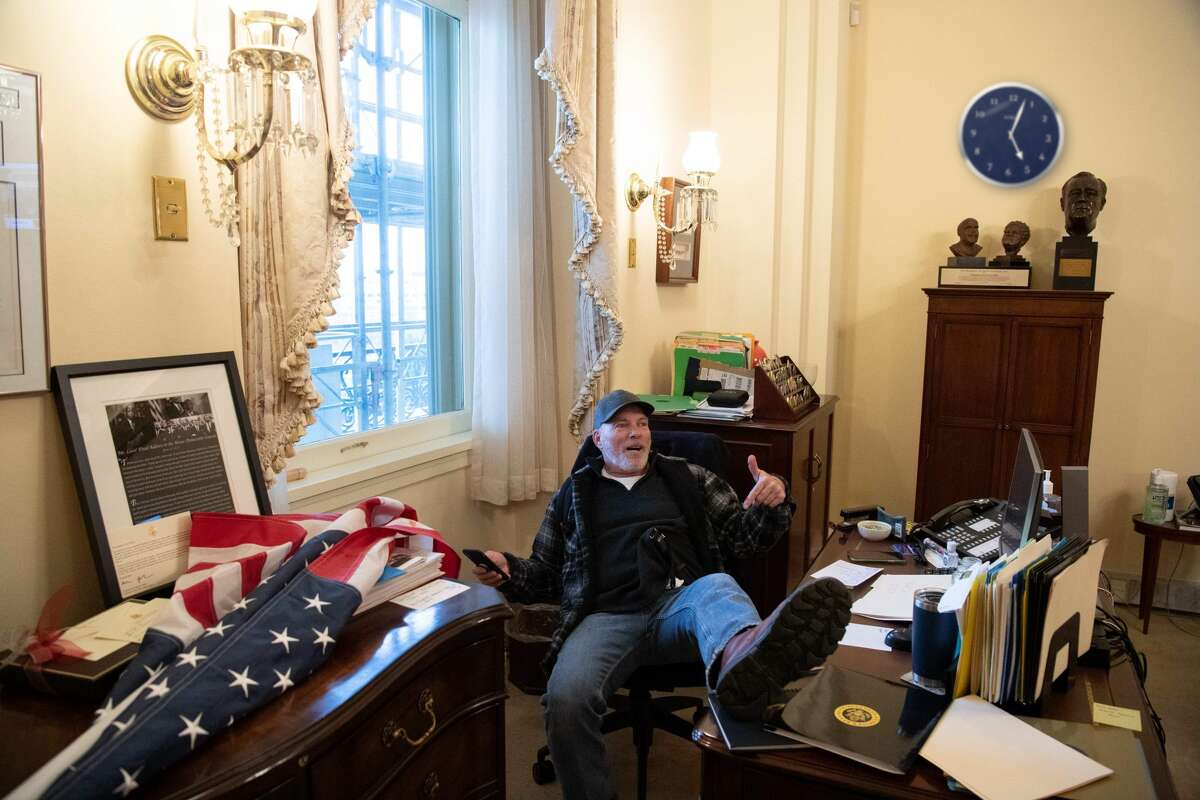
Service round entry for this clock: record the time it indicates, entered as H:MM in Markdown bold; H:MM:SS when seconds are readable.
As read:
**5:03**
